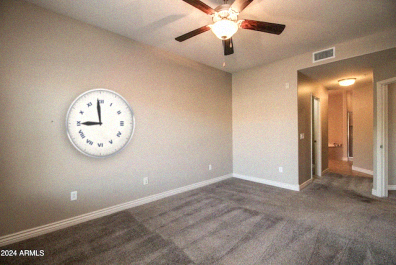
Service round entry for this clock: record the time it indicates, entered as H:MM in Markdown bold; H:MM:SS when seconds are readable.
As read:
**8:59**
